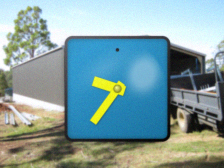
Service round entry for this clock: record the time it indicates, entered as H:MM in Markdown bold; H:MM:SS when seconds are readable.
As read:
**9:36**
